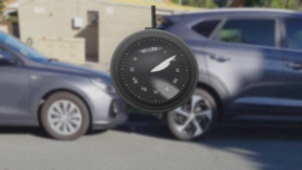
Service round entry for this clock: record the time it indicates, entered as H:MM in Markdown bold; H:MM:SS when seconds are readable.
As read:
**2:09**
